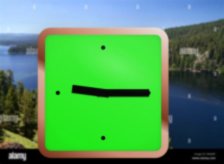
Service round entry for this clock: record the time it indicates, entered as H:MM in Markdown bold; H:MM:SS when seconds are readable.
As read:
**9:15**
